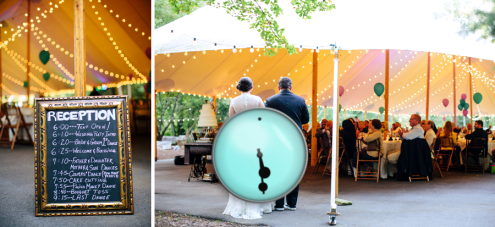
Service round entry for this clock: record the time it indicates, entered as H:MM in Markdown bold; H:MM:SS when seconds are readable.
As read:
**5:29**
